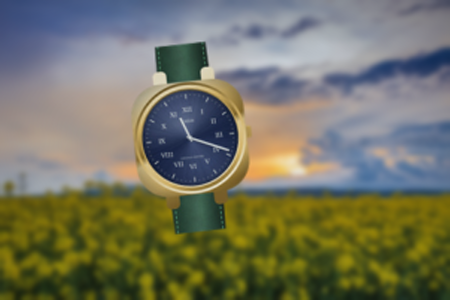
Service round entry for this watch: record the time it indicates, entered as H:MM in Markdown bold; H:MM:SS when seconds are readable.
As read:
**11:19**
